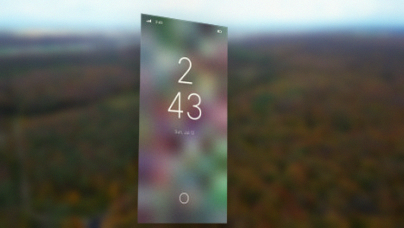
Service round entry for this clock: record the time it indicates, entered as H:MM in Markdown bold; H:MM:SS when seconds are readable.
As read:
**2:43**
